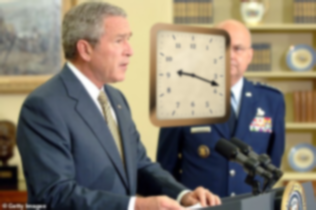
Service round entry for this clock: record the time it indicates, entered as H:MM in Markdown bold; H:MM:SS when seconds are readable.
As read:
**9:18**
